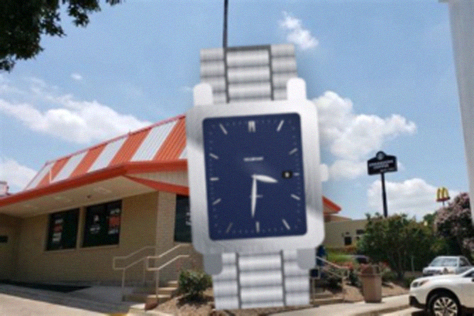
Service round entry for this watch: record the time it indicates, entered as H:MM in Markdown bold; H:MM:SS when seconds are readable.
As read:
**3:31**
